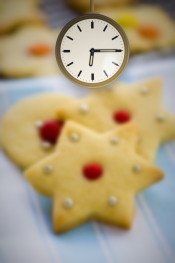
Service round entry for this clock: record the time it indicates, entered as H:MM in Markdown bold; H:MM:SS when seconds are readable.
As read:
**6:15**
